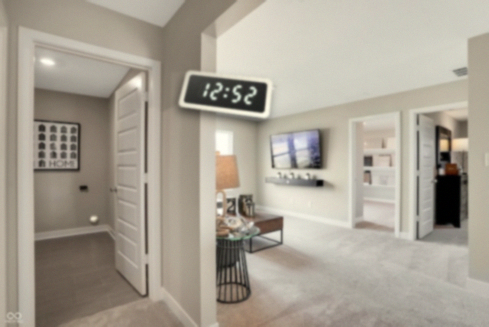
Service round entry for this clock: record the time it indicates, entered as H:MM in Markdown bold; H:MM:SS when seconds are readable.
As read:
**12:52**
